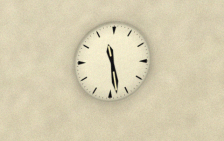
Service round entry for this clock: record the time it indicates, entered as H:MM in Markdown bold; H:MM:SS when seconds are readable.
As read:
**11:28**
